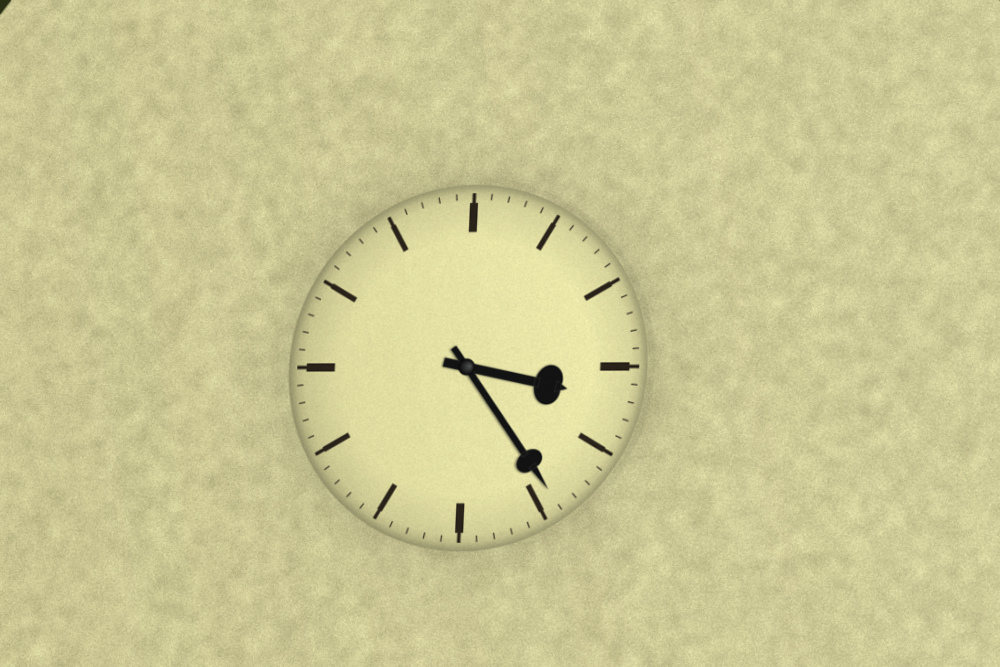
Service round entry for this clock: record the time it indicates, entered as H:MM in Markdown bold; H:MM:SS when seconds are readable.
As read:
**3:24**
